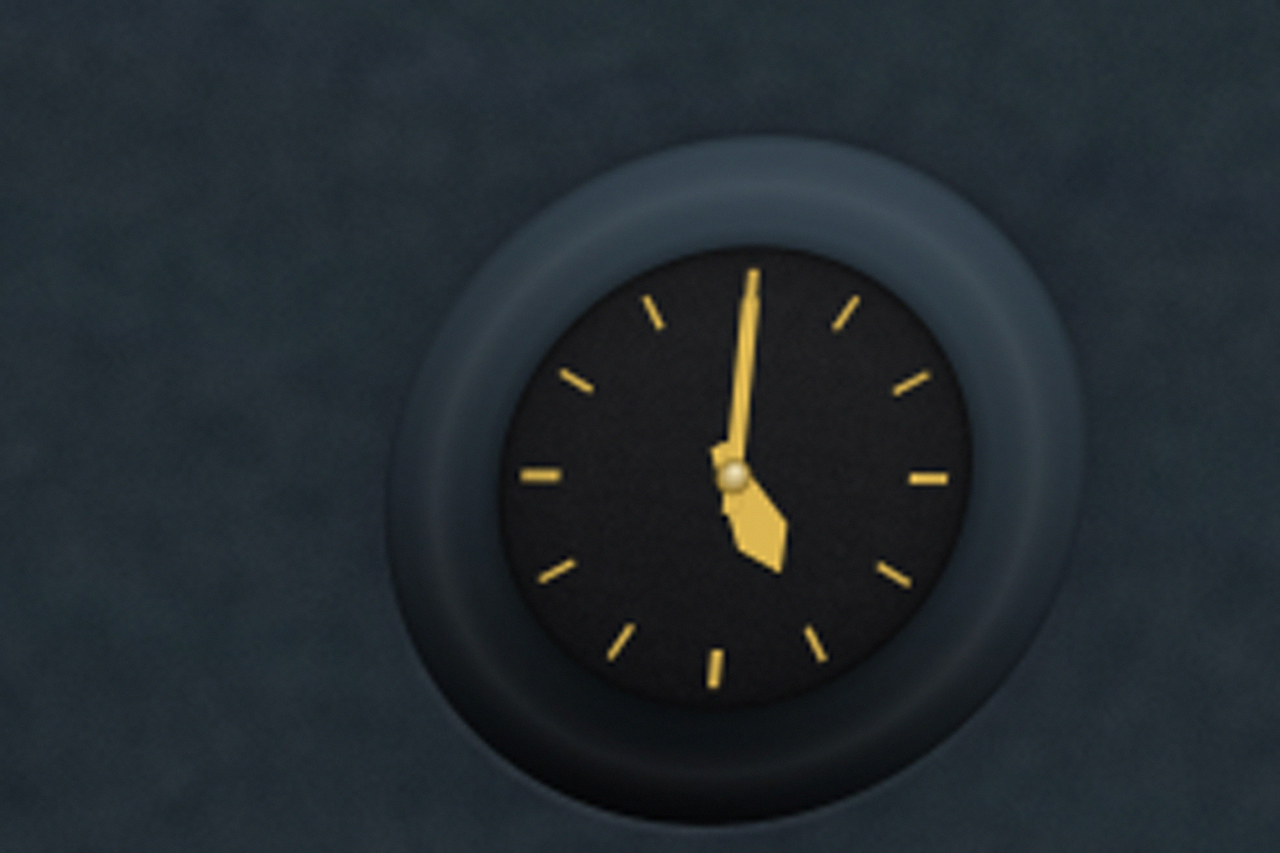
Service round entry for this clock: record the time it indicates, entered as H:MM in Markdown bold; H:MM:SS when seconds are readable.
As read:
**5:00**
